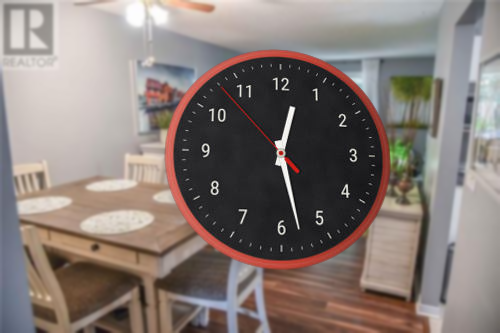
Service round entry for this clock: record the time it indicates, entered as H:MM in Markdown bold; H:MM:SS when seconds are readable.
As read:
**12:27:53**
